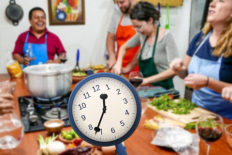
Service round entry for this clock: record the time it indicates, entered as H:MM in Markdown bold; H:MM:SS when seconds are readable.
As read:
**12:37**
